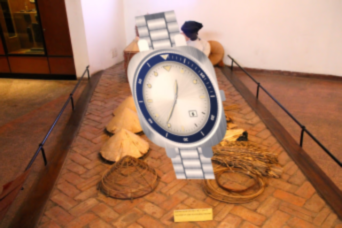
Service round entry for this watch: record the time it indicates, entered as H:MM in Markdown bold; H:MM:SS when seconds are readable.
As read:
**12:36**
